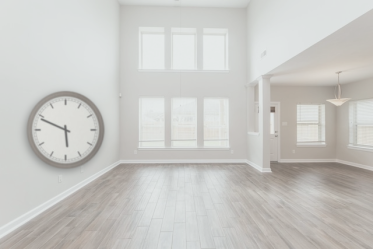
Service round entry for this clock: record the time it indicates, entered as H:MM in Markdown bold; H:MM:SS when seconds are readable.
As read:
**5:49**
